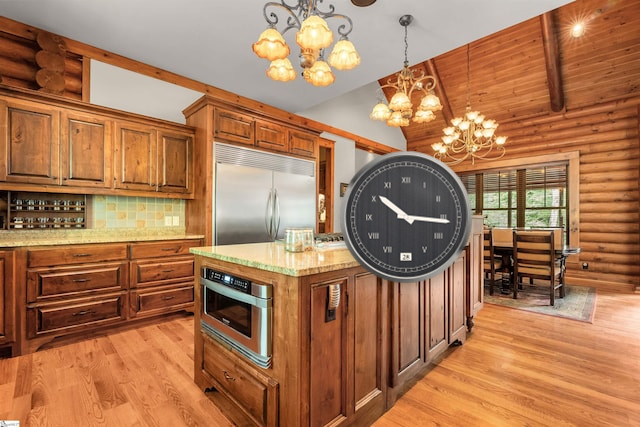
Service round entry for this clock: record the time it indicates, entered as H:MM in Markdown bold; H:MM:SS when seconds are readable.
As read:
**10:16**
